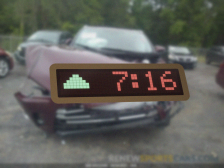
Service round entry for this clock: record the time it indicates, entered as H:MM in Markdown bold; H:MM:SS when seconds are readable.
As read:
**7:16**
